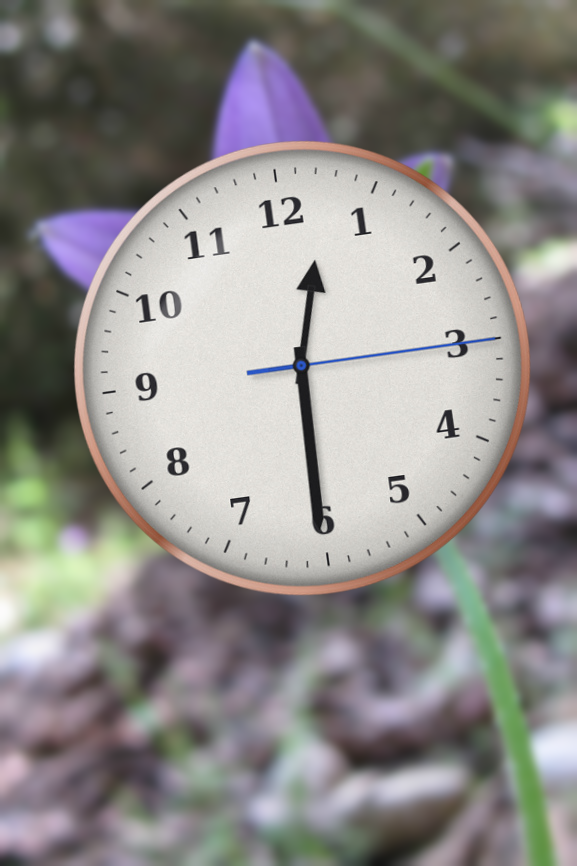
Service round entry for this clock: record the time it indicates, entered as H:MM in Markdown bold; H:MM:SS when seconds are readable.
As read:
**12:30:15**
